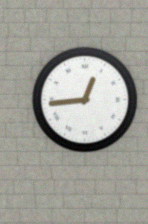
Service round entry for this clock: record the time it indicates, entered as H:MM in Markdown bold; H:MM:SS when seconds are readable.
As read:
**12:44**
